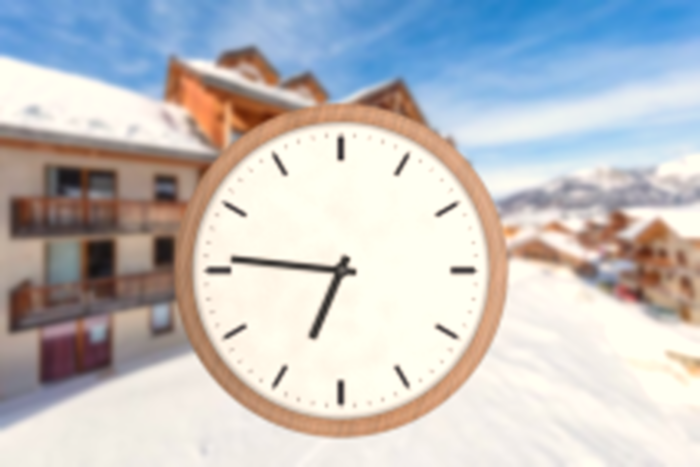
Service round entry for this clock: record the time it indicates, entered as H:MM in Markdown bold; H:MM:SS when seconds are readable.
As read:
**6:46**
